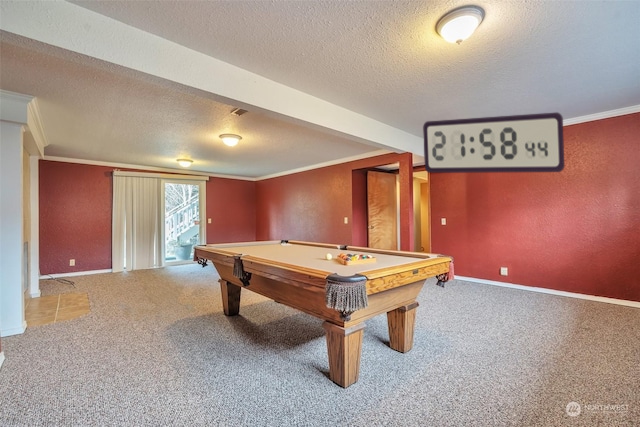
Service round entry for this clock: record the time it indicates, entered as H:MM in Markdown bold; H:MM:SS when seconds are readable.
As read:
**21:58:44**
